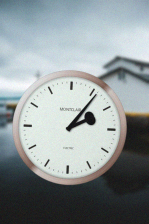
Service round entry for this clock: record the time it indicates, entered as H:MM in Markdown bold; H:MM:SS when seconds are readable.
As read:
**2:06**
